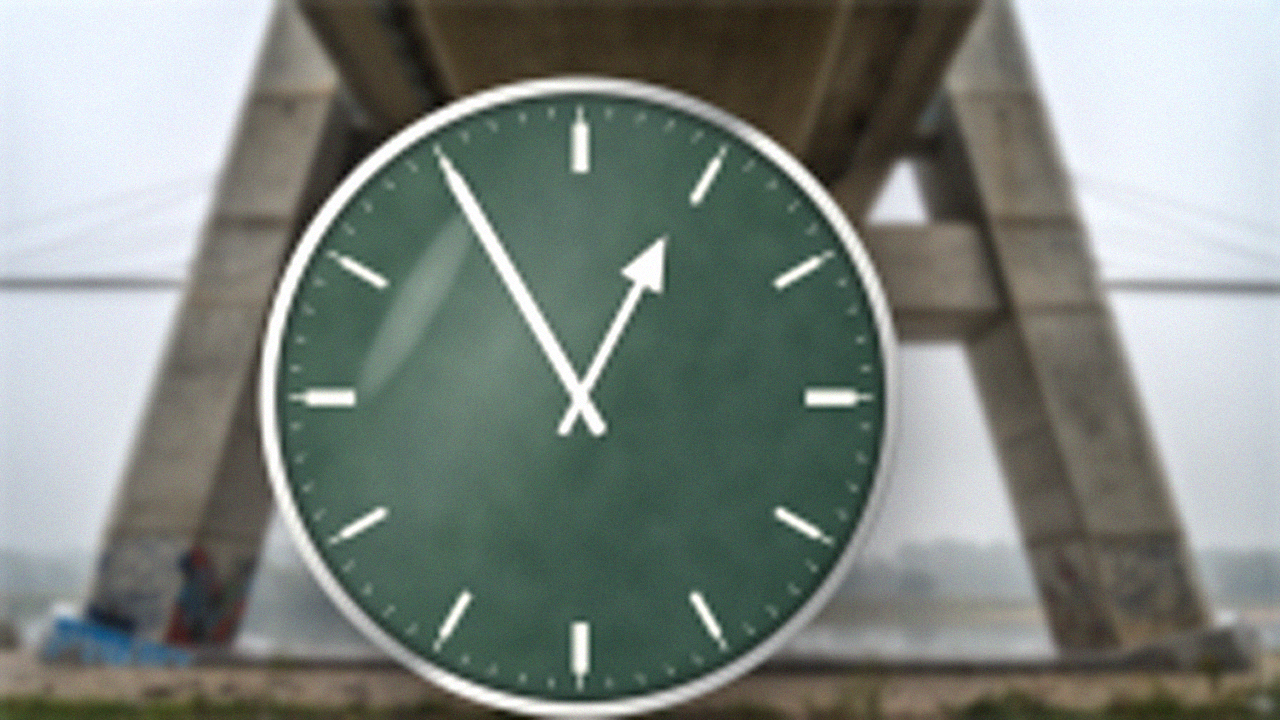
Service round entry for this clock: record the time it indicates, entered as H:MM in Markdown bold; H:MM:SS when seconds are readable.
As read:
**12:55**
